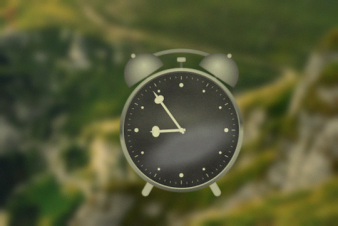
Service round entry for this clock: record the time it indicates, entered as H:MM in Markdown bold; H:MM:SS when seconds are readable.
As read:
**8:54**
